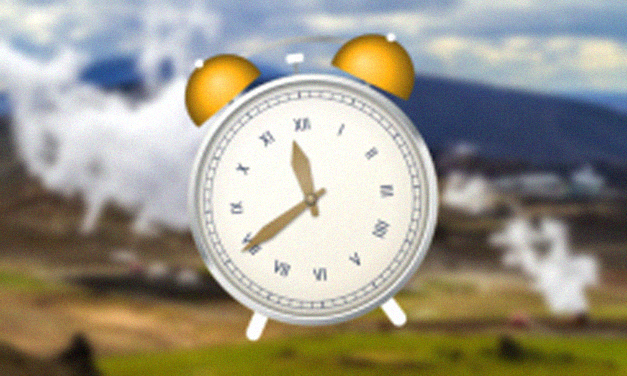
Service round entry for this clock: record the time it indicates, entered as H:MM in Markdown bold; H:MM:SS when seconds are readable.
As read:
**11:40**
